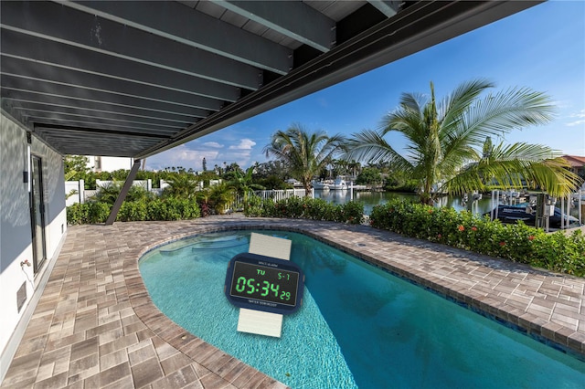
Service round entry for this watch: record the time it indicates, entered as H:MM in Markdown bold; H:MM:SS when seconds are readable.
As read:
**5:34:29**
